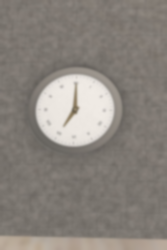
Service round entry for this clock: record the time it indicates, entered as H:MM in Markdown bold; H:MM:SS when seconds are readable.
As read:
**7:00**
